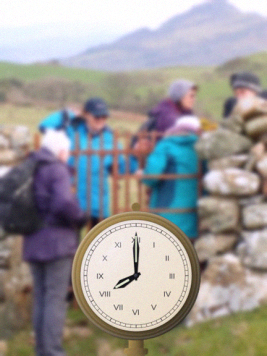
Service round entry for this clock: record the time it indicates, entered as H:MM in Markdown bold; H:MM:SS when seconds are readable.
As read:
**8:00**
